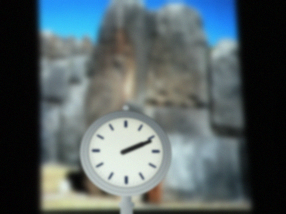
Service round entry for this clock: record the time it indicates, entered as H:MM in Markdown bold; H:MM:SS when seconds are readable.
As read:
**2:11**
